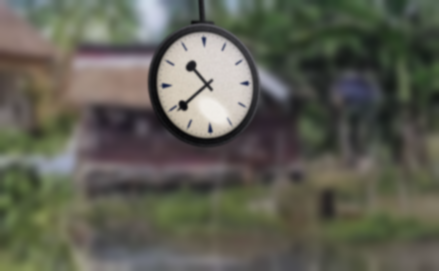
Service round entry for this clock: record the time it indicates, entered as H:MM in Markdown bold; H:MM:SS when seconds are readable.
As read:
**10:39**
